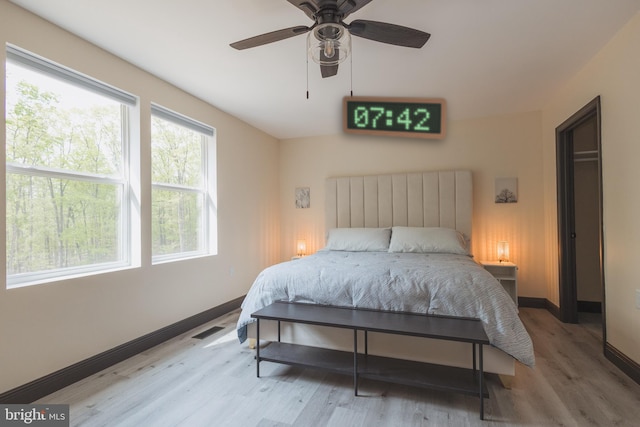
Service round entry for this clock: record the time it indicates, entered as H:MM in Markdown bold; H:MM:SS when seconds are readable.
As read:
**7:42**
